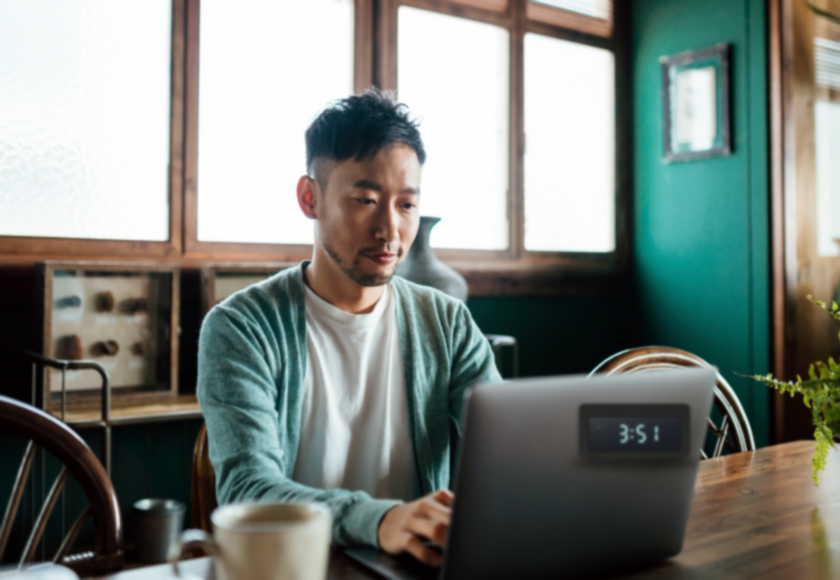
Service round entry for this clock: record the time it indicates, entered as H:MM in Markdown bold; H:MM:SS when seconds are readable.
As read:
**3:51**
